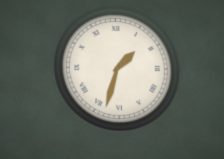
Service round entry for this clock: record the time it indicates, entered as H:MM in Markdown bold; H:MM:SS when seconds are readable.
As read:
**1:33**
